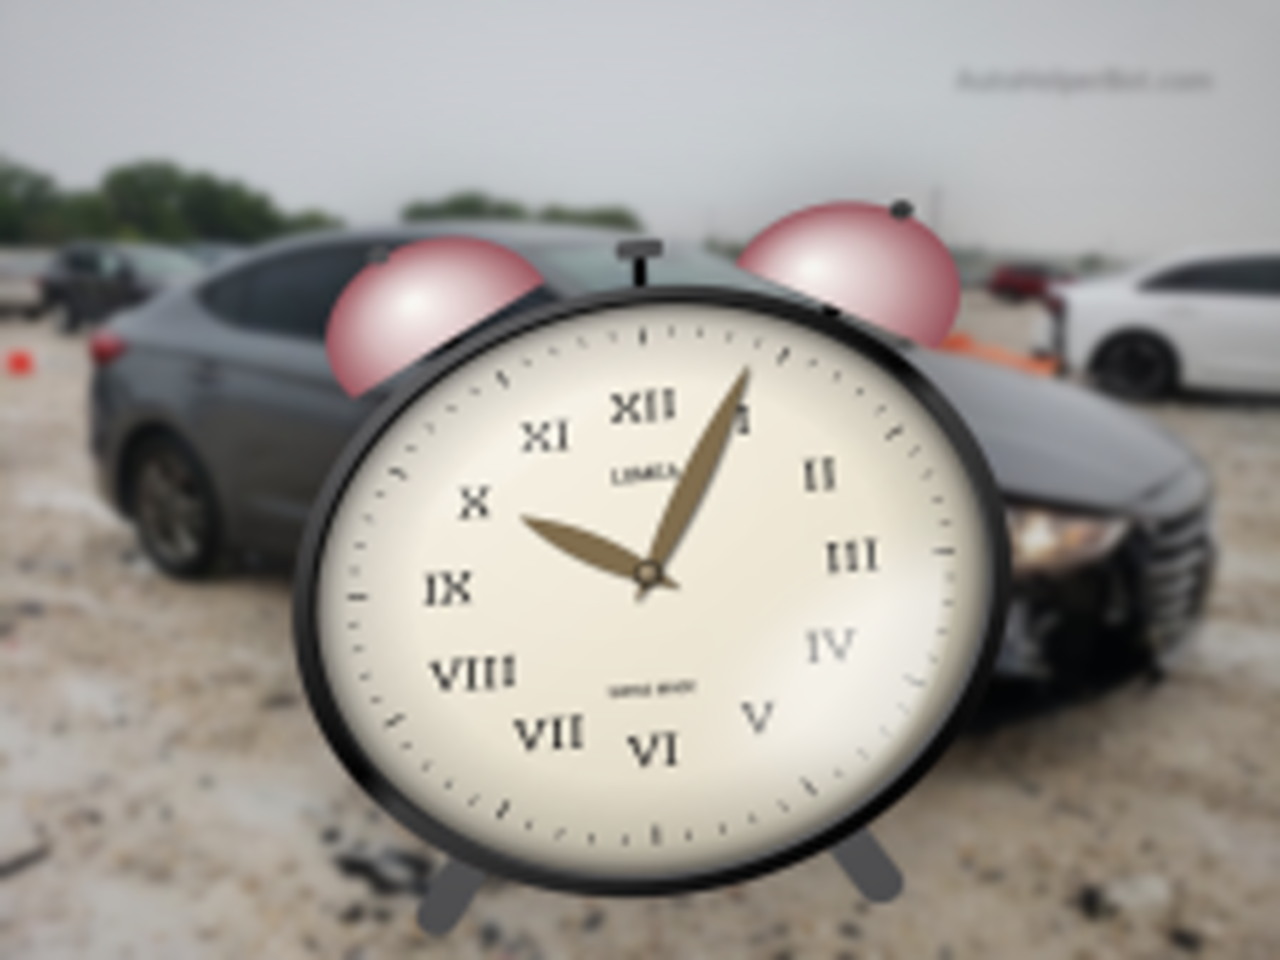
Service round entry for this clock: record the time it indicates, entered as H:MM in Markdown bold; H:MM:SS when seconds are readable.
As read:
**10:04**
